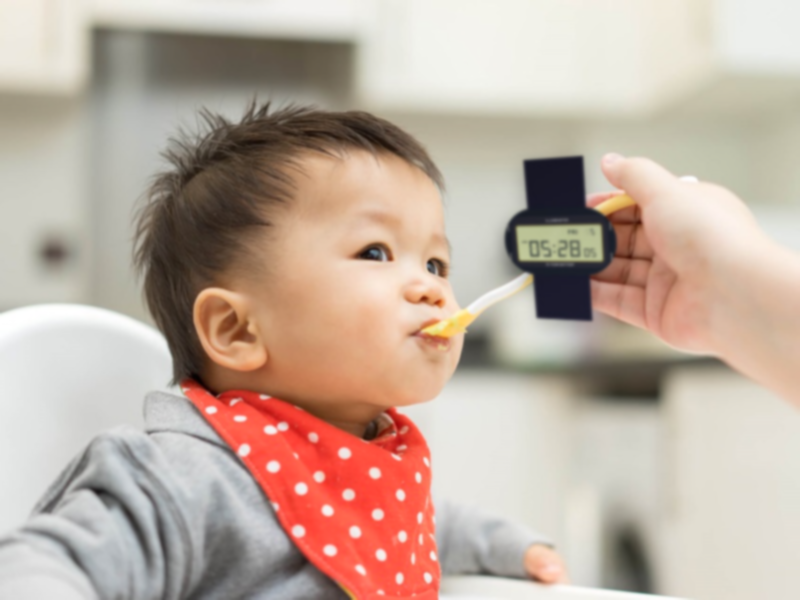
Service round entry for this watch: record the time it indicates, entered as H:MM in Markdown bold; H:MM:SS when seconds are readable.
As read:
**5:28**
